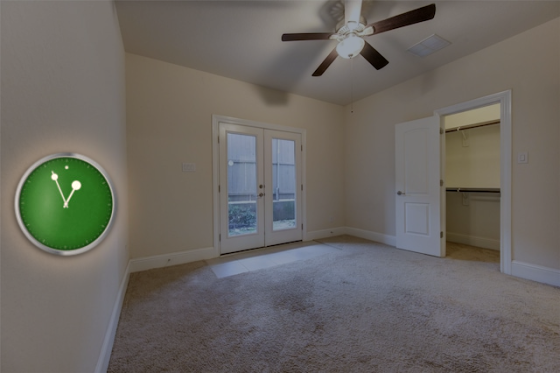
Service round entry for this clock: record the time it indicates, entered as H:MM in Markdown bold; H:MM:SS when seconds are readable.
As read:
**12:56**
